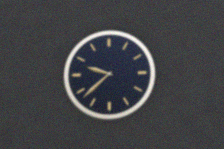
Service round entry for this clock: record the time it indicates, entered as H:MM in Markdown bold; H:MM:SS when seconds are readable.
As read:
**9:38**
